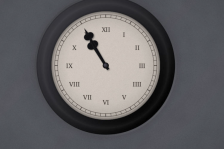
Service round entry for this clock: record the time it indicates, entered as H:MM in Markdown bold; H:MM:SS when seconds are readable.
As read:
**10:55**
